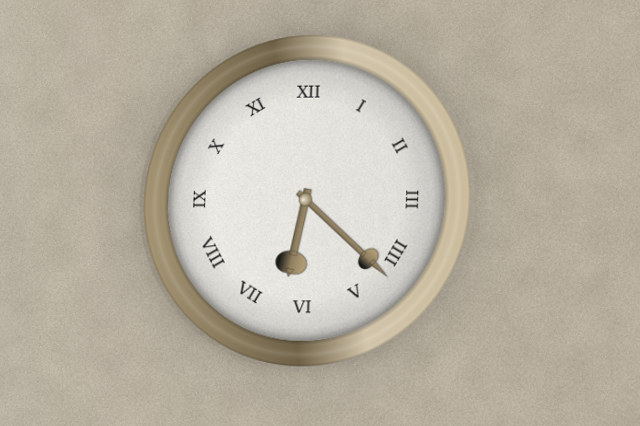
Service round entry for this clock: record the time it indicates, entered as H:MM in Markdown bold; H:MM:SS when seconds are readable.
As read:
**6:22**
